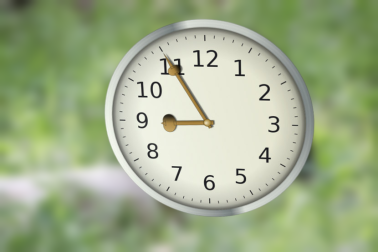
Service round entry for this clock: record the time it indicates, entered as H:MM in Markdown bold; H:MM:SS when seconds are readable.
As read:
**8:55**
